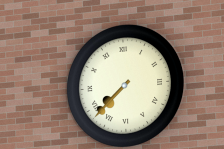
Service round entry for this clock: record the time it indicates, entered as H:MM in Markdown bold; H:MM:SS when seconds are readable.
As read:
**7:38**
